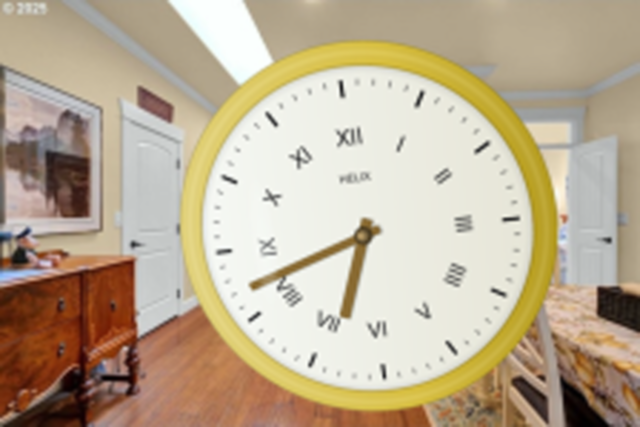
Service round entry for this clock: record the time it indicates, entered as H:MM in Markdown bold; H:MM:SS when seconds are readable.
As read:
**6:42**
